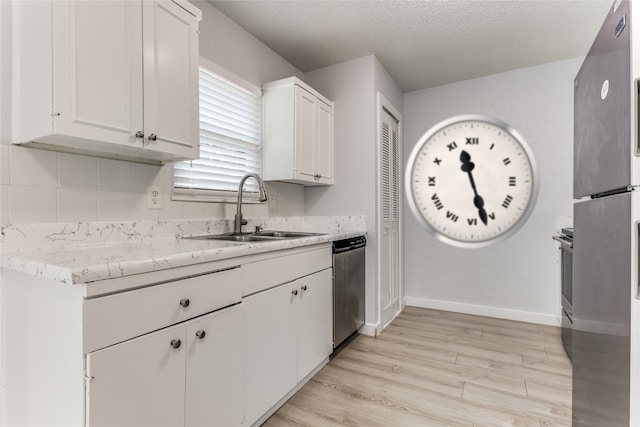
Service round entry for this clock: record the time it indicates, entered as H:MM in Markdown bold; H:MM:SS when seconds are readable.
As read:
**11:27**
